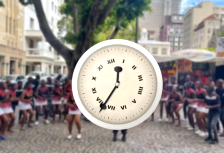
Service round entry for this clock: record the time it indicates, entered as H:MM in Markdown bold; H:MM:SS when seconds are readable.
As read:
**12:38**
